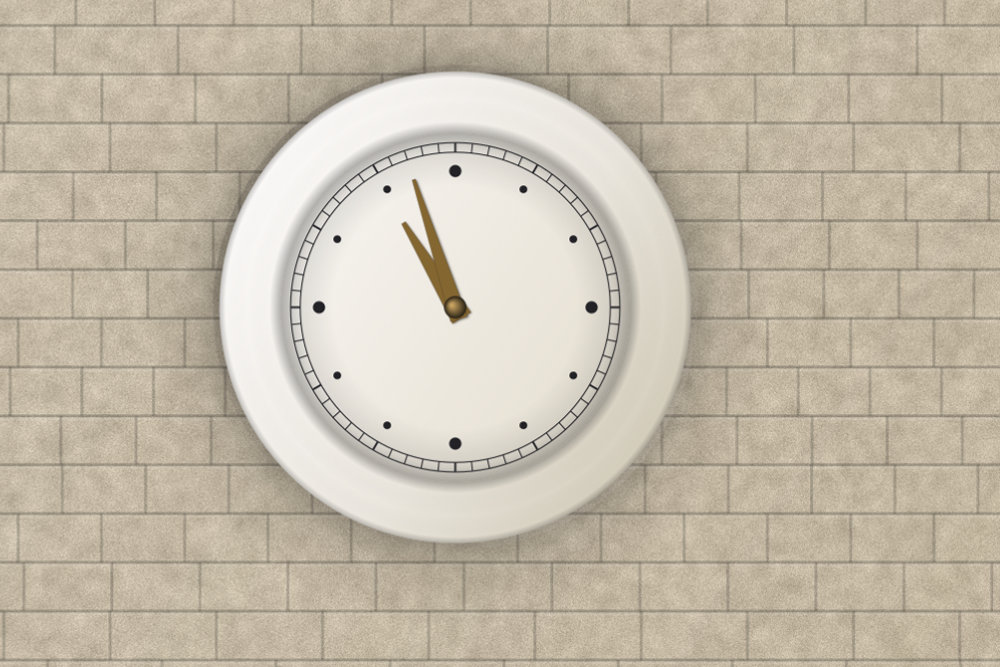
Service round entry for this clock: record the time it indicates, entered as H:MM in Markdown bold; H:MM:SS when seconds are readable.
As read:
**10:57**
